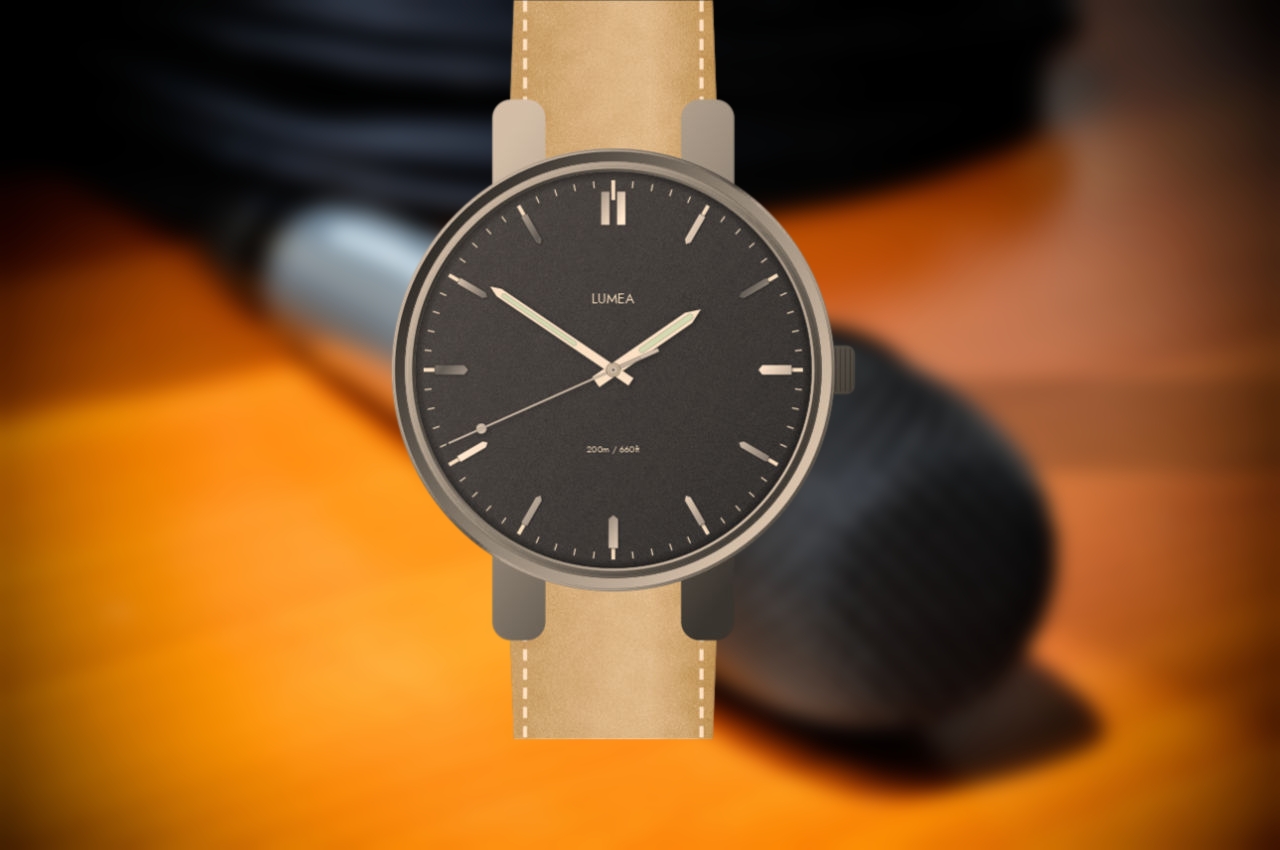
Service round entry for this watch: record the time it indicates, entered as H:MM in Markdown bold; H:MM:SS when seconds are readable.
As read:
**1:50:41**
